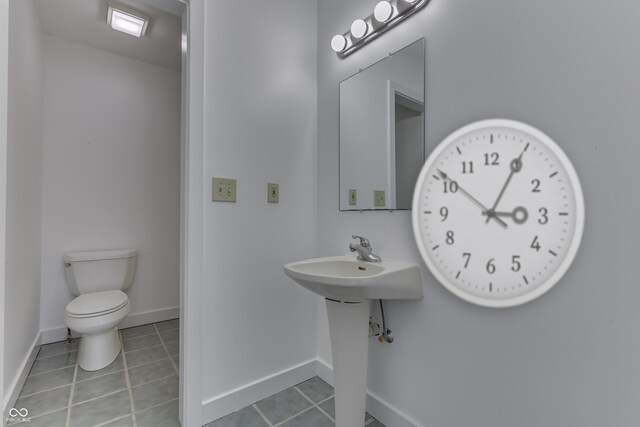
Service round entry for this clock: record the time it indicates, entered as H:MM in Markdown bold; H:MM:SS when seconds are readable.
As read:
**3:04:51**
